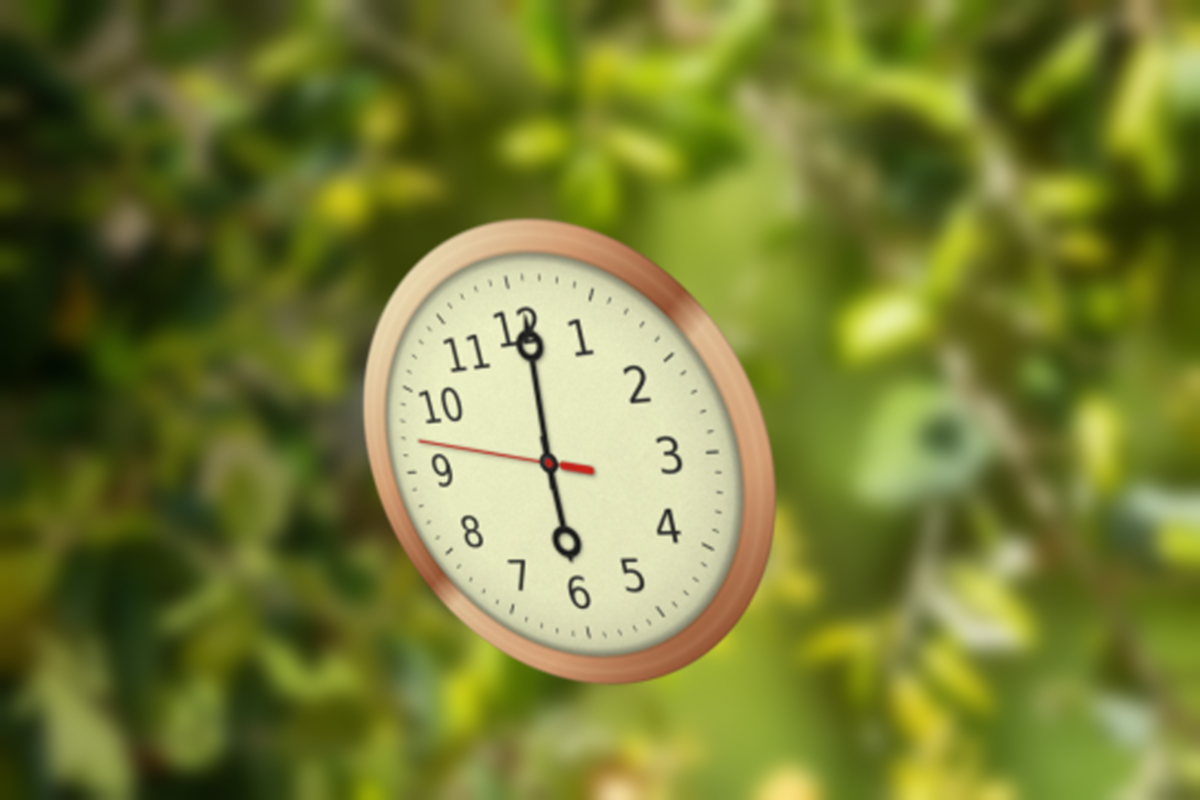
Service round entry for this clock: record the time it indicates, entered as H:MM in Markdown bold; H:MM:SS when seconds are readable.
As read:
**6:00:47**
